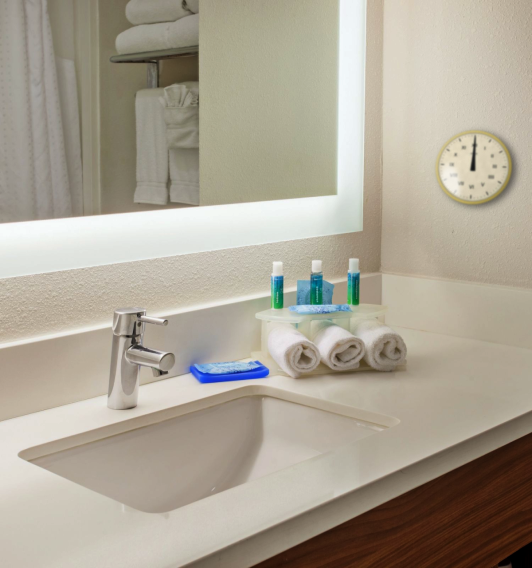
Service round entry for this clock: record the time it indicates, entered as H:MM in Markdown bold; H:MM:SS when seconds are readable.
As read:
**12:00**
